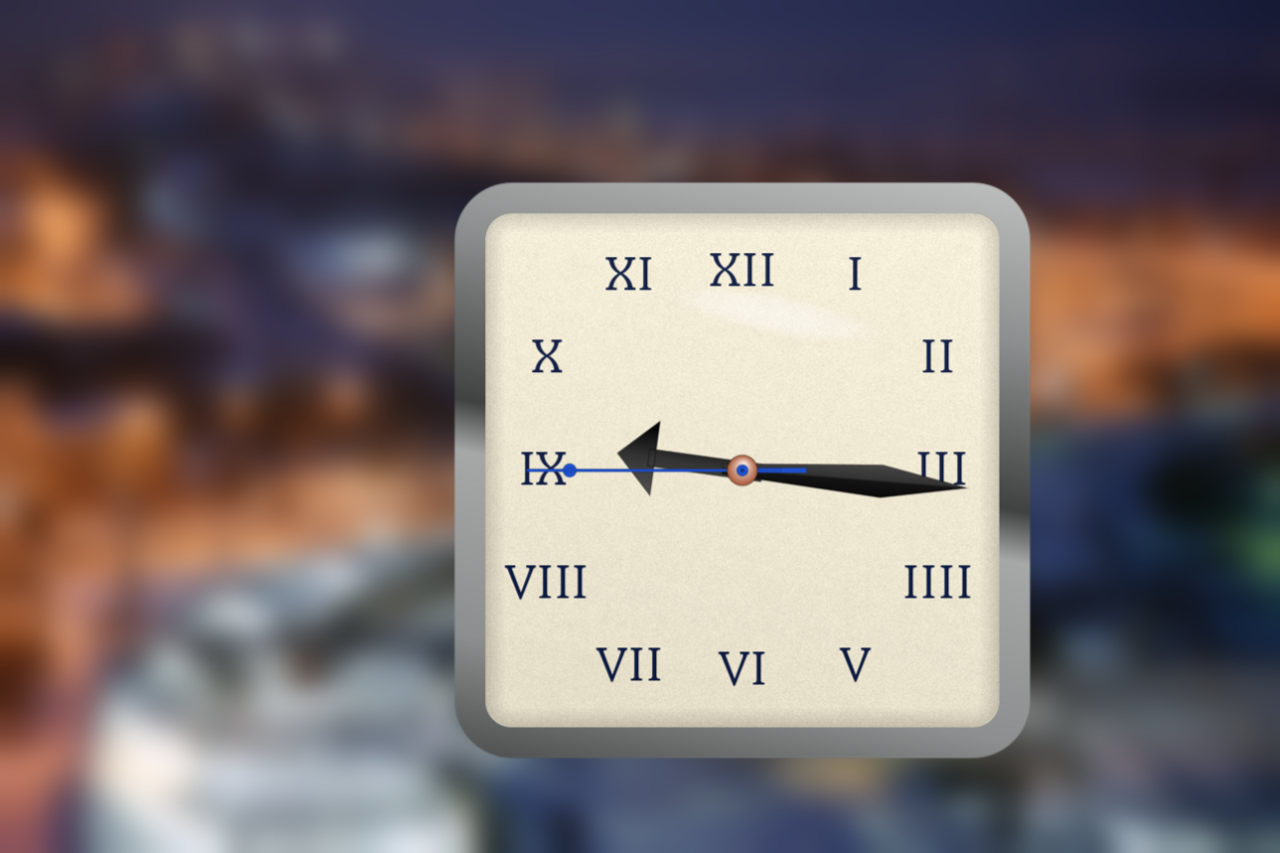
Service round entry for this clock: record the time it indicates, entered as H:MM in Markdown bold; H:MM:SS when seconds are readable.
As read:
**9:15:45**
